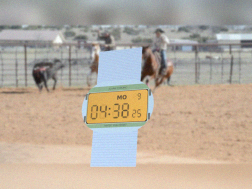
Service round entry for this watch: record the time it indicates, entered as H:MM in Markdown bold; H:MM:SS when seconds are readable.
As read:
**4:38:25**
